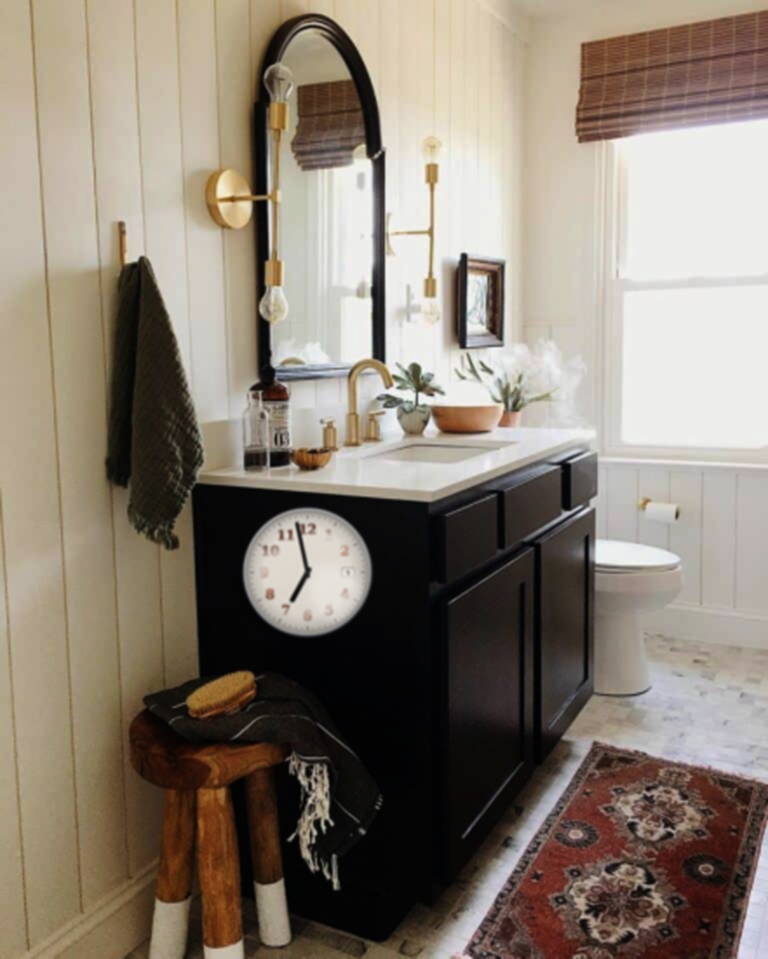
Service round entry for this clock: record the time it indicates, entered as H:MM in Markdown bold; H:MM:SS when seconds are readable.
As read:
**6:58**
